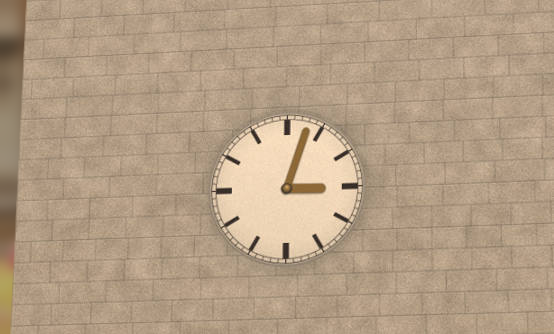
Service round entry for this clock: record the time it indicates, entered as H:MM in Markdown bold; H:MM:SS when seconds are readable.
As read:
**3:03**
